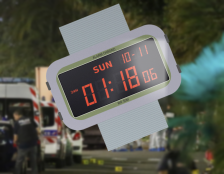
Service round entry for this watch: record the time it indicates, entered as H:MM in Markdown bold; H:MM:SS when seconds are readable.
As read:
**1:18:06**
